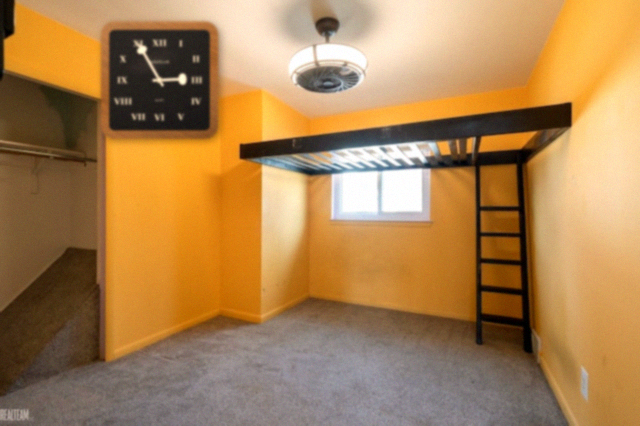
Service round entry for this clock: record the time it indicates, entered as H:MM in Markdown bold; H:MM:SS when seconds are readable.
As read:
**2:55**
